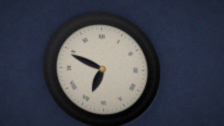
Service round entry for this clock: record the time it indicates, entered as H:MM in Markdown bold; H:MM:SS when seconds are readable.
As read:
**6:49**
